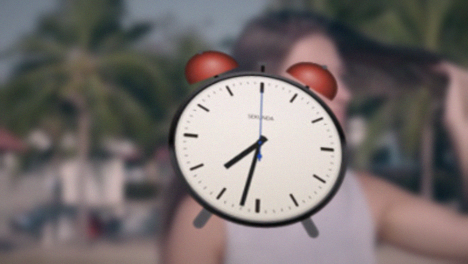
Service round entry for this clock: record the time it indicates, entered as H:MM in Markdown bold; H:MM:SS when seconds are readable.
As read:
**7:32:00**
